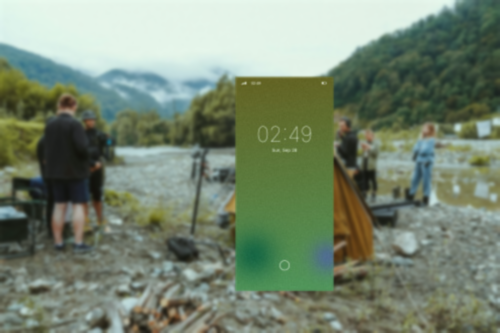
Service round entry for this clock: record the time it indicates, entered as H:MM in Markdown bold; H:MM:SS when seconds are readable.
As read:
**2:49**
